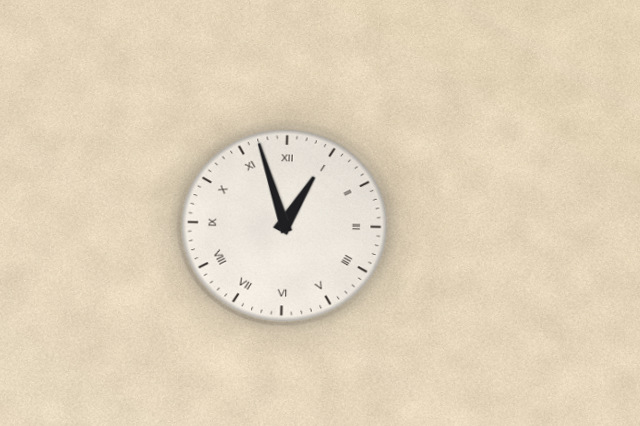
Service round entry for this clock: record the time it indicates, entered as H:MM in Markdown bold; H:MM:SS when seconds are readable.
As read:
**12:57**
